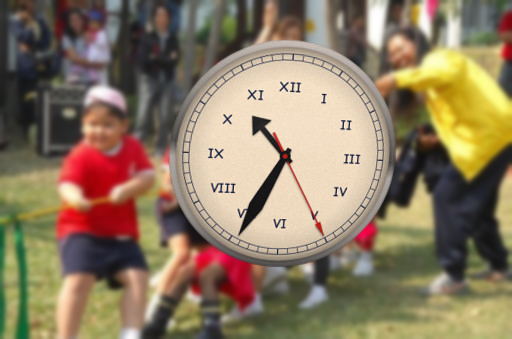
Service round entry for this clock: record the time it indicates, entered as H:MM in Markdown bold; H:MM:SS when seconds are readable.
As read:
**10:34:25**
